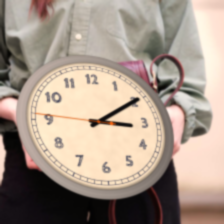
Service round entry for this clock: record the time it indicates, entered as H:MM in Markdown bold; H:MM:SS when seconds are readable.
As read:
**3:09:46**
